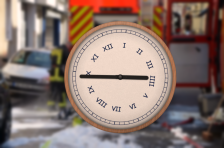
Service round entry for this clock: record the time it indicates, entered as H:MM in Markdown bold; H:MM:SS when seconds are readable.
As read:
**3:49**
